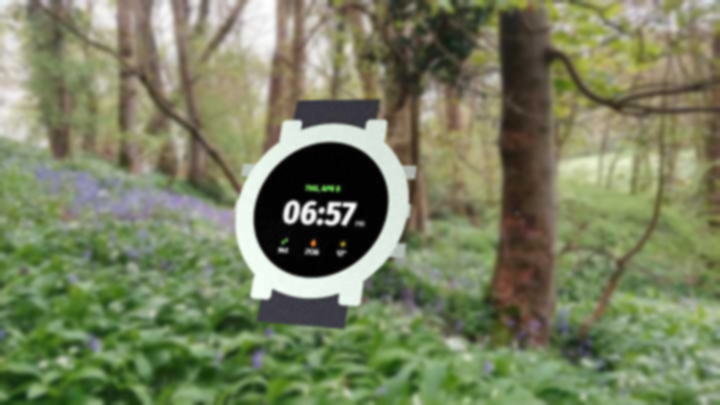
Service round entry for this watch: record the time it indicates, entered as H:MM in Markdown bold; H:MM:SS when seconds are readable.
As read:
**6:57**
